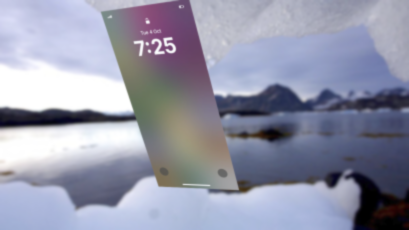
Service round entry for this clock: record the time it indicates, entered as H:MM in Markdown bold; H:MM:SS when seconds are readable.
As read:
**7:25**
